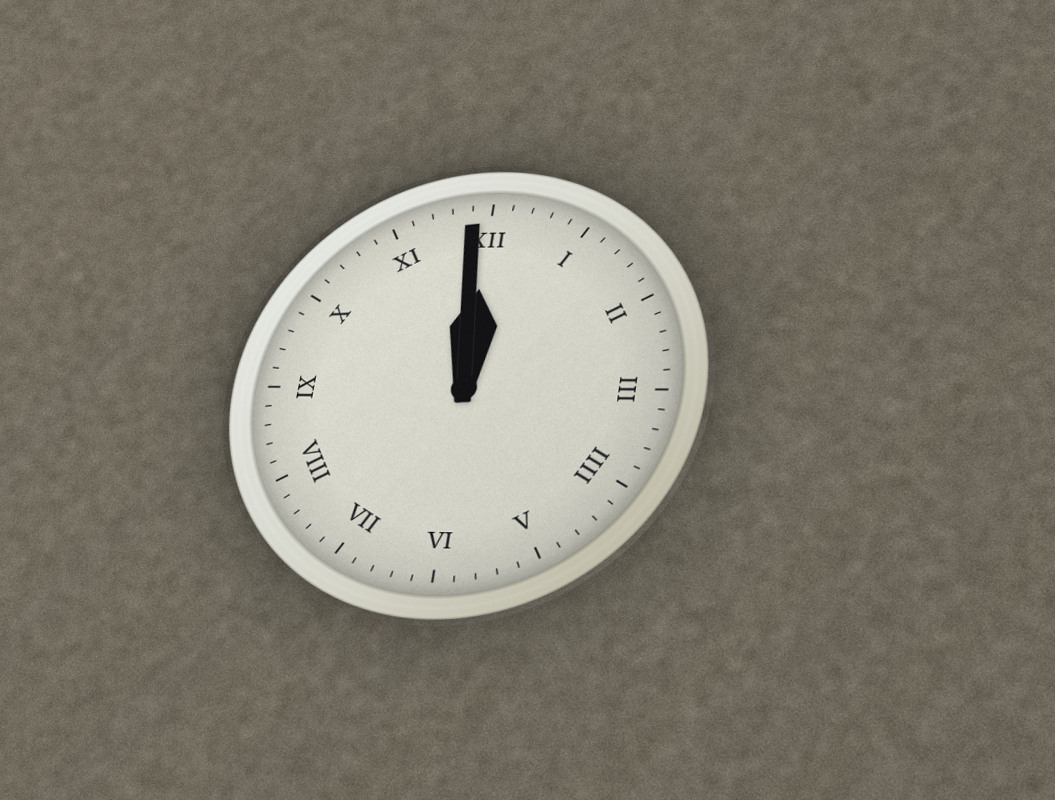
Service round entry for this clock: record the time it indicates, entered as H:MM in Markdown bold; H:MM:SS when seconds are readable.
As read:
**11:59**
